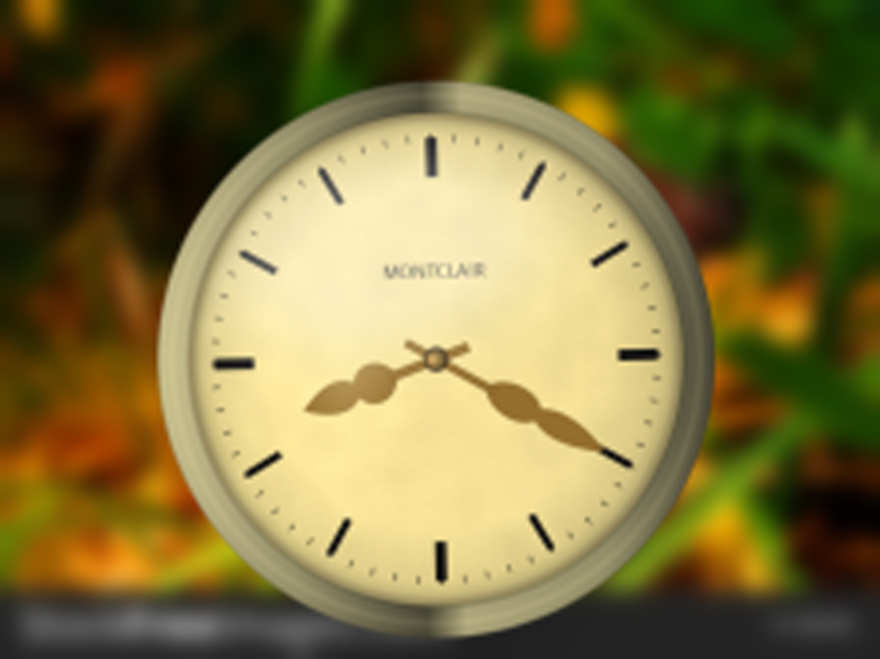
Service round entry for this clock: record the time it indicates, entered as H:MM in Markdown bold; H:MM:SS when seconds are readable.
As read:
**8:20**
